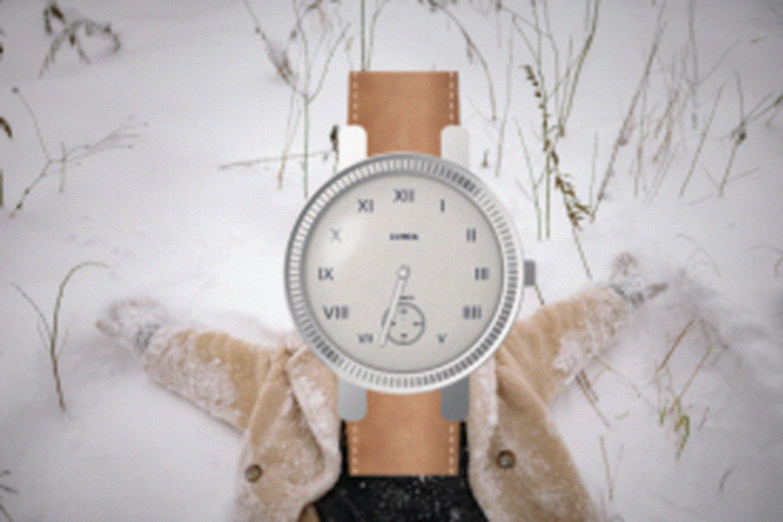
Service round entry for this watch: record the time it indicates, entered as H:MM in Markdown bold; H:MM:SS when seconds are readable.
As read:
**6:33**
